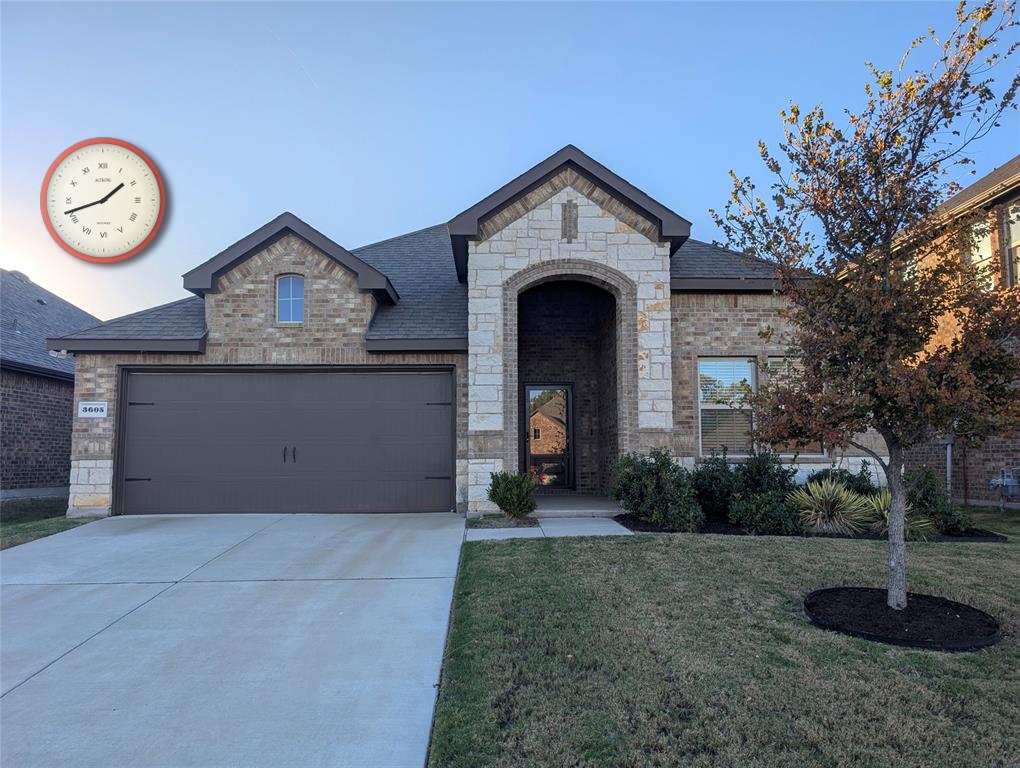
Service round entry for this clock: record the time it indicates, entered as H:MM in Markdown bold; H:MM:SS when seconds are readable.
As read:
**1:42**
